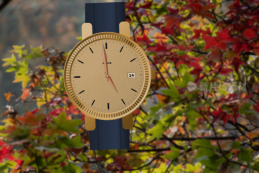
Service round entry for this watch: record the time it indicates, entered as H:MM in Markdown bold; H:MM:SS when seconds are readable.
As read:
**4:59**
